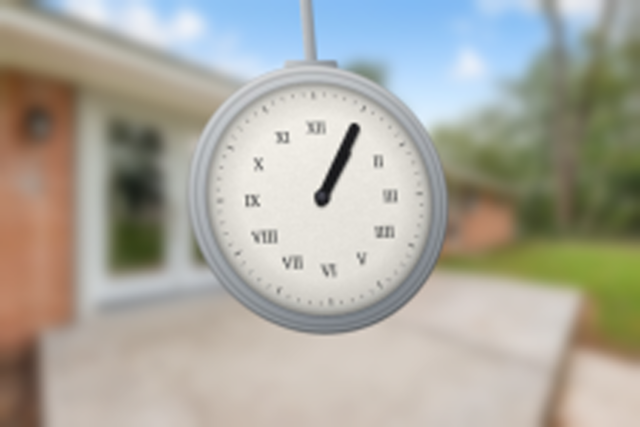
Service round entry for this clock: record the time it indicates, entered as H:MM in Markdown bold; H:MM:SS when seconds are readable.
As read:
**1:05**
